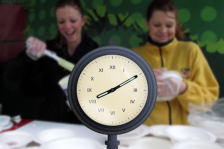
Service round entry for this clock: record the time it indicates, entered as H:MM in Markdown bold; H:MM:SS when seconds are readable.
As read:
**8:10**
